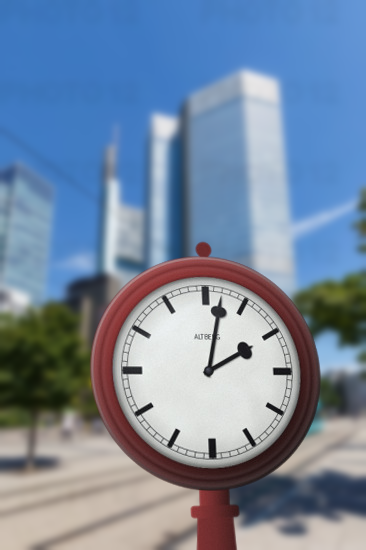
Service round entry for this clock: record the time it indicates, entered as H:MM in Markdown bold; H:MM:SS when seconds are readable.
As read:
**2:02**
